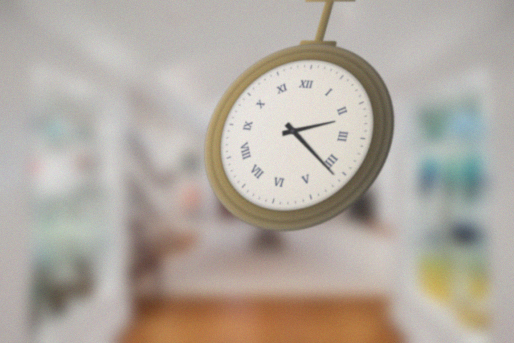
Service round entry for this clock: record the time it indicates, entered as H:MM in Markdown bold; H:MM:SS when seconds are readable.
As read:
**2:21**
